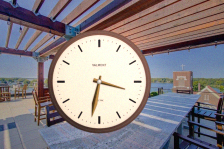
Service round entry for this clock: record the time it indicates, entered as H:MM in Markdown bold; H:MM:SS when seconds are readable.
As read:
**3:32**
